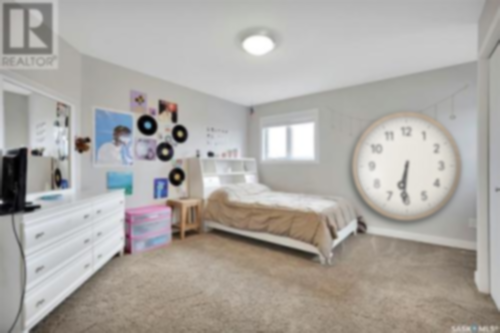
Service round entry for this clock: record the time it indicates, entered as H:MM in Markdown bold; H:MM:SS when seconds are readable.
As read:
**6:31**
